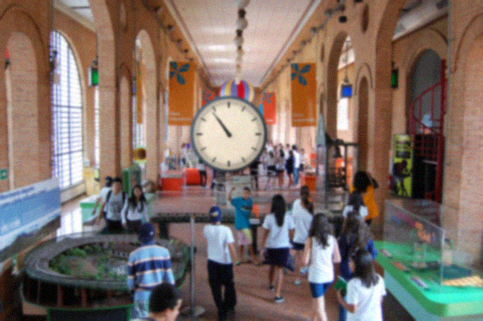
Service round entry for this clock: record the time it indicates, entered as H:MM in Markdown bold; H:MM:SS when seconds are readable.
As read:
**10:54**
